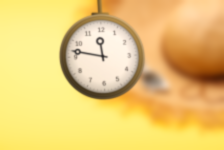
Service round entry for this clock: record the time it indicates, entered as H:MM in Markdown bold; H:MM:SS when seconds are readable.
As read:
**11:47**
